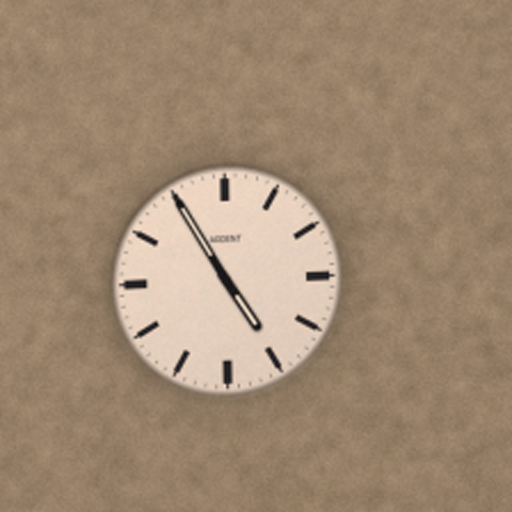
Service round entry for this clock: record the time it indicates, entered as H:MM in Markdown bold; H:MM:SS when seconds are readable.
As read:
**4:55**
